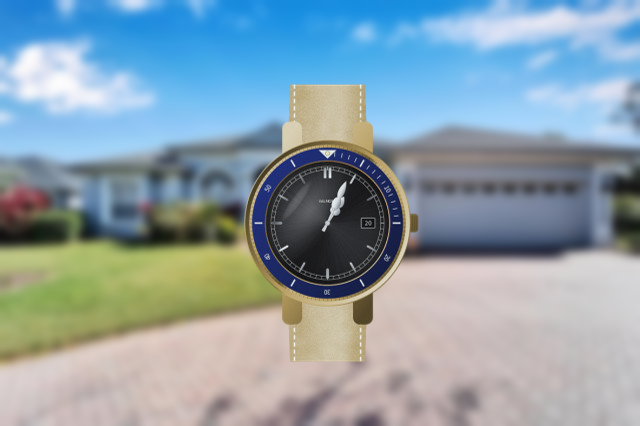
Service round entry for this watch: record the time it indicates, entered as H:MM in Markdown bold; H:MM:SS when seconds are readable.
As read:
**1:04**
